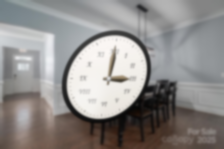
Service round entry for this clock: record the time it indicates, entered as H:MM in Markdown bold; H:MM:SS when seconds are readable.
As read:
**3:00**
